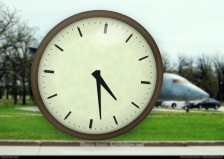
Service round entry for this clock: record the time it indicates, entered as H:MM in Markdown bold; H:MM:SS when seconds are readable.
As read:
**4:28**
